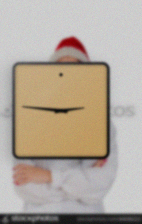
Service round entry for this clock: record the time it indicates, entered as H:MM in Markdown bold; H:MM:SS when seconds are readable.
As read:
**2:46**
